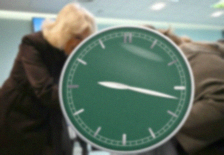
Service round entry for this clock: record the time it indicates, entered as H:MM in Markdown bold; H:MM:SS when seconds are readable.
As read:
**9:17**
